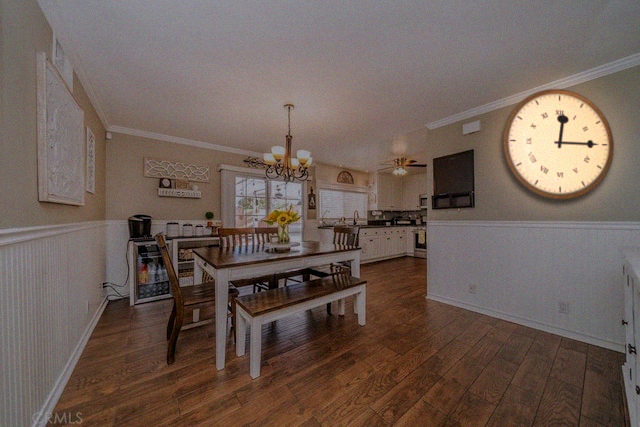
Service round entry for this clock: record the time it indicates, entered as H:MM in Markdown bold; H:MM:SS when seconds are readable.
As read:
**12:15**
